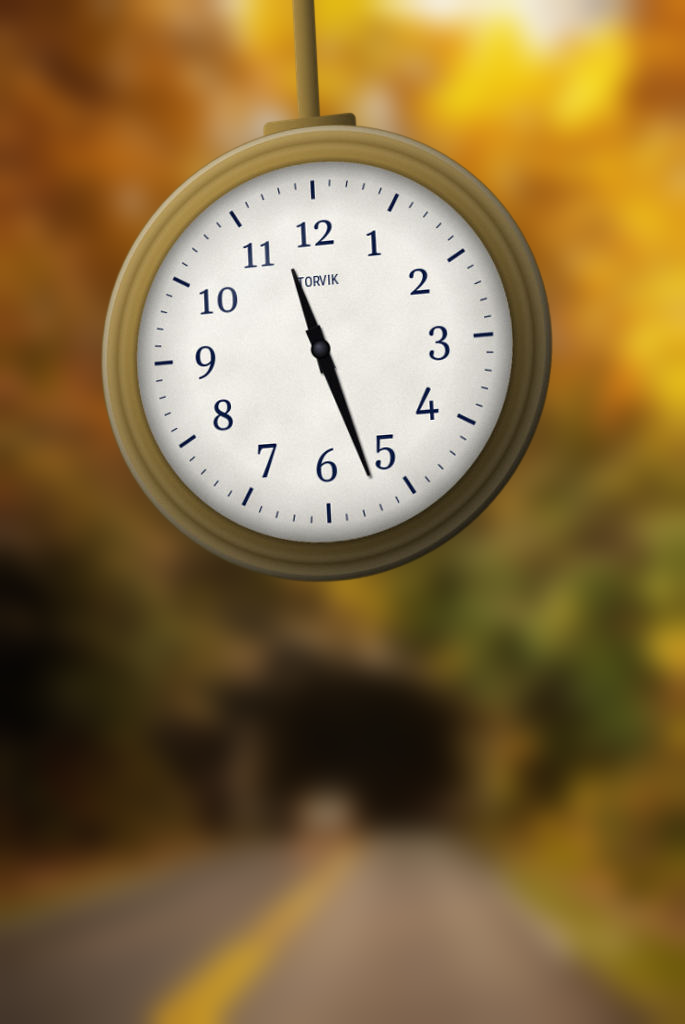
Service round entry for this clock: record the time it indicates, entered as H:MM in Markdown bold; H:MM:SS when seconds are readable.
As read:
**11:27**
